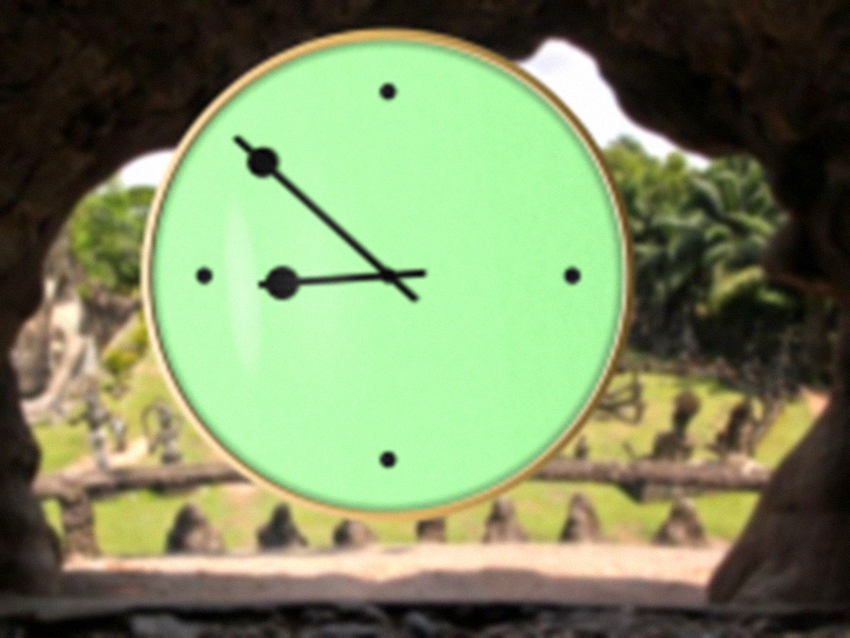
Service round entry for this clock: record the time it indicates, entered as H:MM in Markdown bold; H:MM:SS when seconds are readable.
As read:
**8:52**
